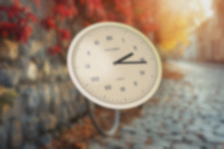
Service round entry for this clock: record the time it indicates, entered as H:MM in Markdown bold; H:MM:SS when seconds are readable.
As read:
**2:16**
